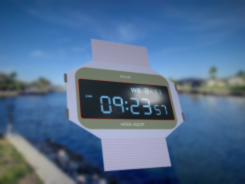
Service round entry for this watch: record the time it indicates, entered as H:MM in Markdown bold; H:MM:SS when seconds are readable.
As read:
**9:23:57**
